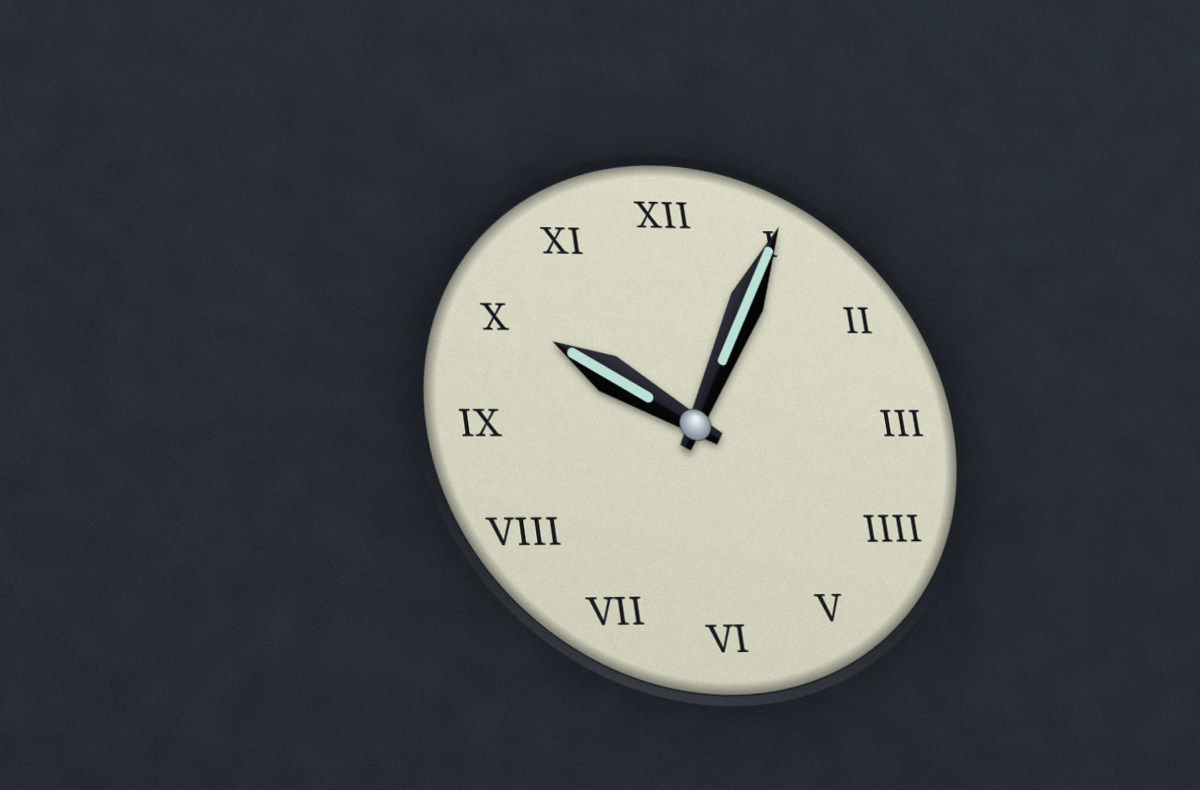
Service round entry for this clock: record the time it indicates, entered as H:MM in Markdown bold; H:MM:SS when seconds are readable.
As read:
**10:05**
